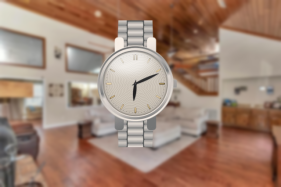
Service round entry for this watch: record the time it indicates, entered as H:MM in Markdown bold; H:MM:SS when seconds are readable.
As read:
**6:11**
